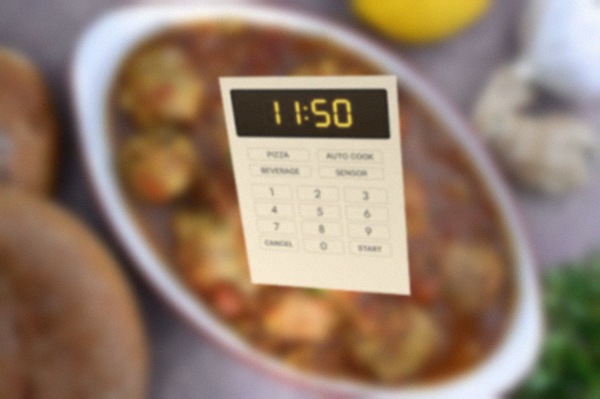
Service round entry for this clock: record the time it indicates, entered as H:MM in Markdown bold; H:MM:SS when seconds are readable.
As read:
**11:50**
